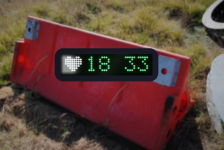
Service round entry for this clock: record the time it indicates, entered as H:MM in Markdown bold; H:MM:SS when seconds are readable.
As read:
**18:33**
